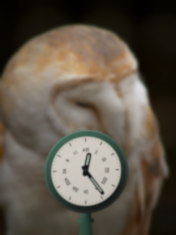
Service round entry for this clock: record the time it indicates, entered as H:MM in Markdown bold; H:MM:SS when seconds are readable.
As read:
**12:24**
